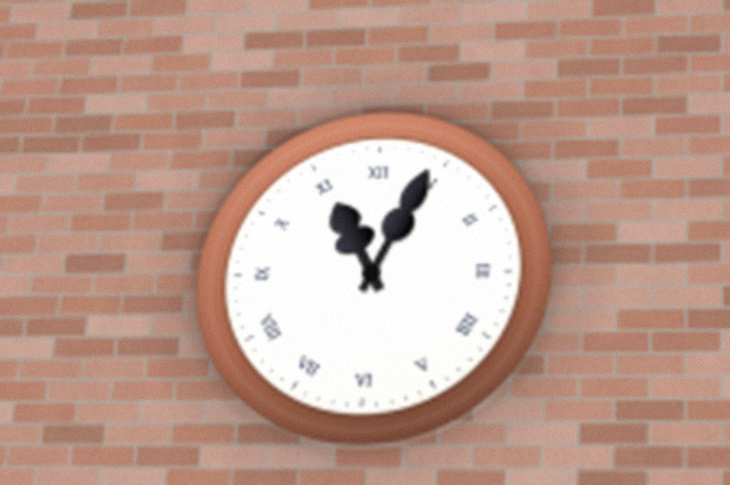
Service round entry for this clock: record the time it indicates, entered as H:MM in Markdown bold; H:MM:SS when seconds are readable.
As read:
**11:04**
